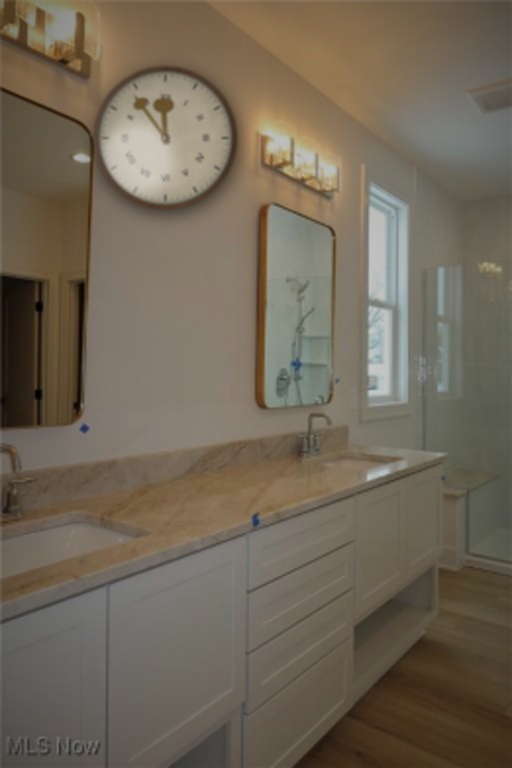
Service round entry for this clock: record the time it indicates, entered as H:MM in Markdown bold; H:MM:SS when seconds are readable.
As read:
**11:54**
